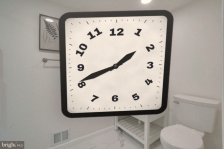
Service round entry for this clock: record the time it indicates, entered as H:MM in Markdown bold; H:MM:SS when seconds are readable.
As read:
**1:41**
